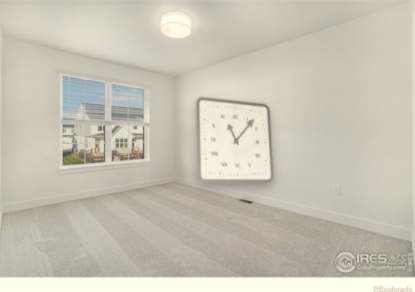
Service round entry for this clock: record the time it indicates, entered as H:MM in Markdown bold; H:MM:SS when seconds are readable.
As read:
**11:07**
